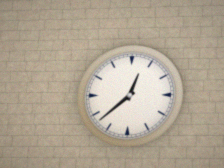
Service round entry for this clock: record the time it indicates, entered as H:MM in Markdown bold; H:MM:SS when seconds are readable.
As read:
**12:38**
